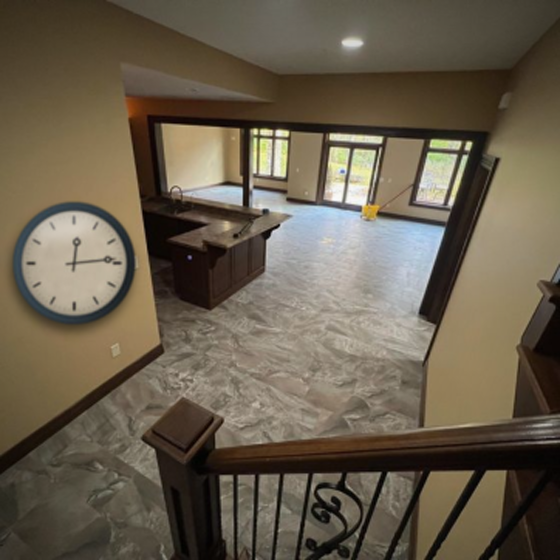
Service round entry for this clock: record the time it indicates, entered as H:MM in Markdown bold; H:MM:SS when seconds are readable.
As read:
**12:14**
